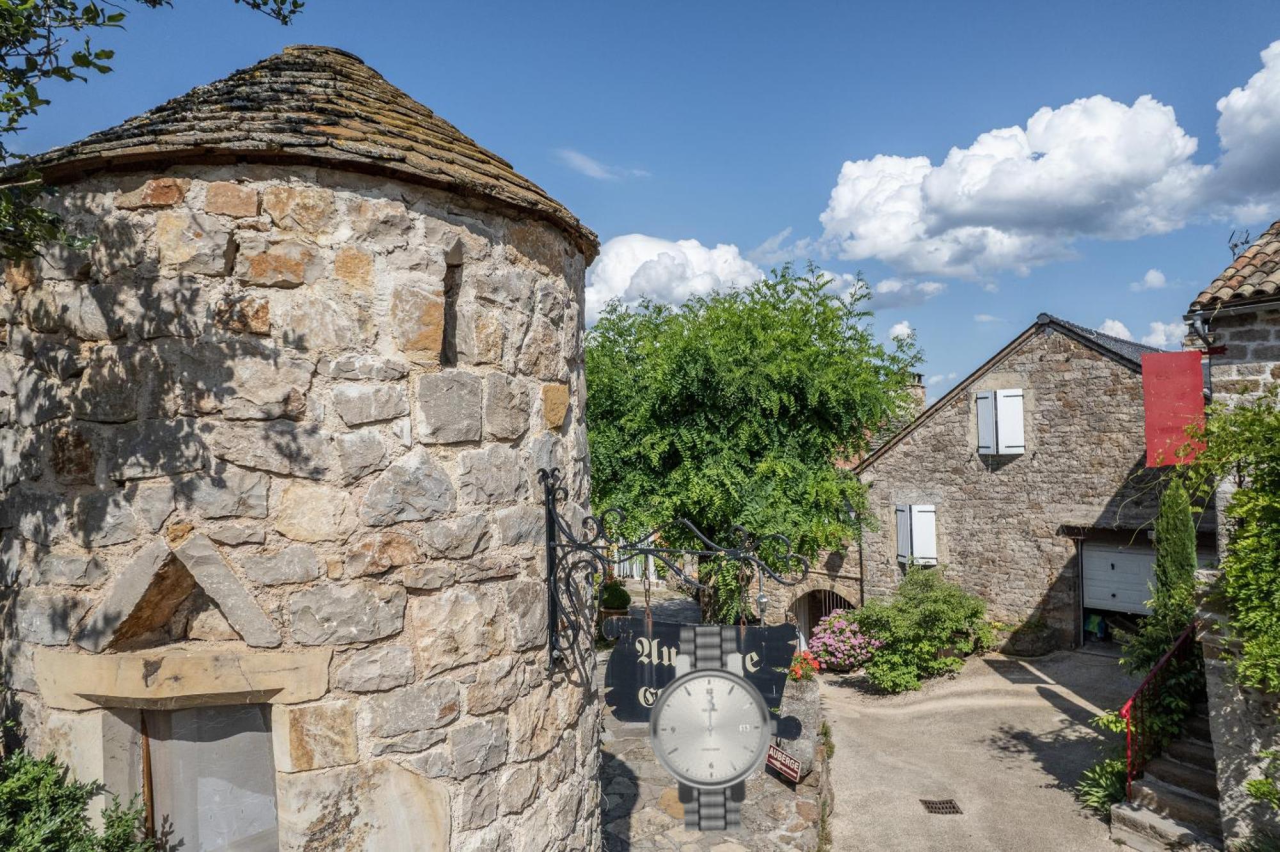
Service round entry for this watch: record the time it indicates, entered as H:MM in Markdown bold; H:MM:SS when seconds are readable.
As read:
**12:00**
